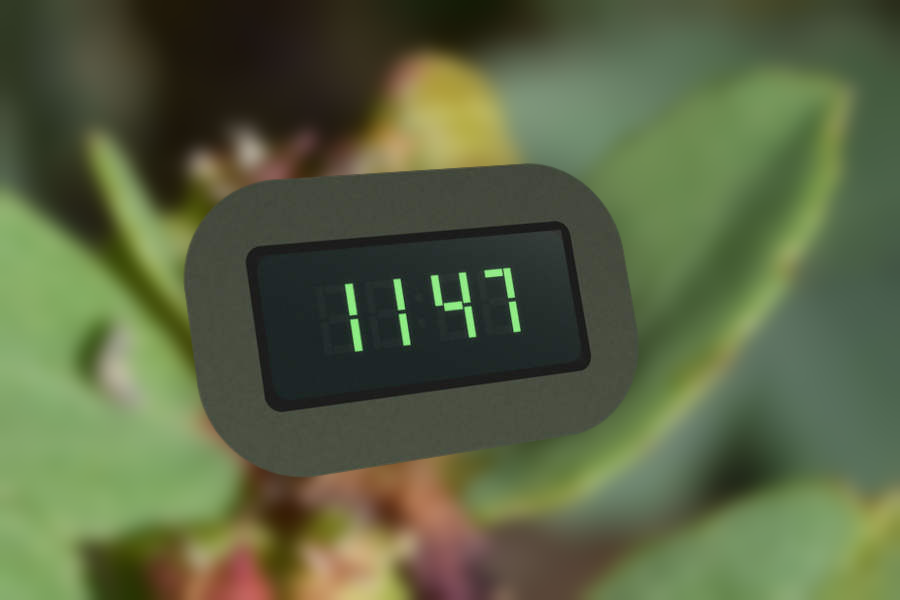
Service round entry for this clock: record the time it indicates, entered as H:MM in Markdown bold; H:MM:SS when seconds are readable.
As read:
**11:47**
